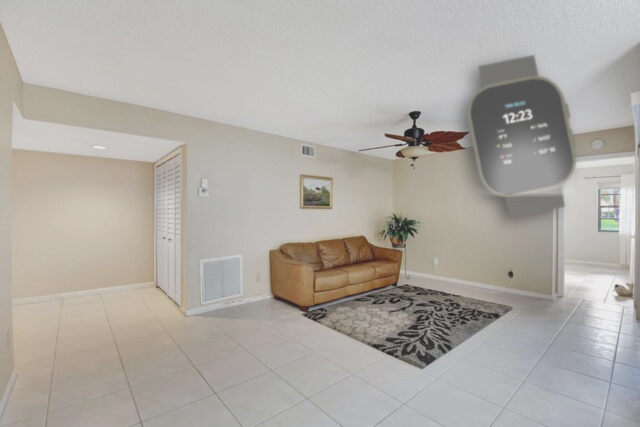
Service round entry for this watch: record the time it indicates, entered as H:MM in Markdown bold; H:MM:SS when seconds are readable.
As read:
**12:23**
